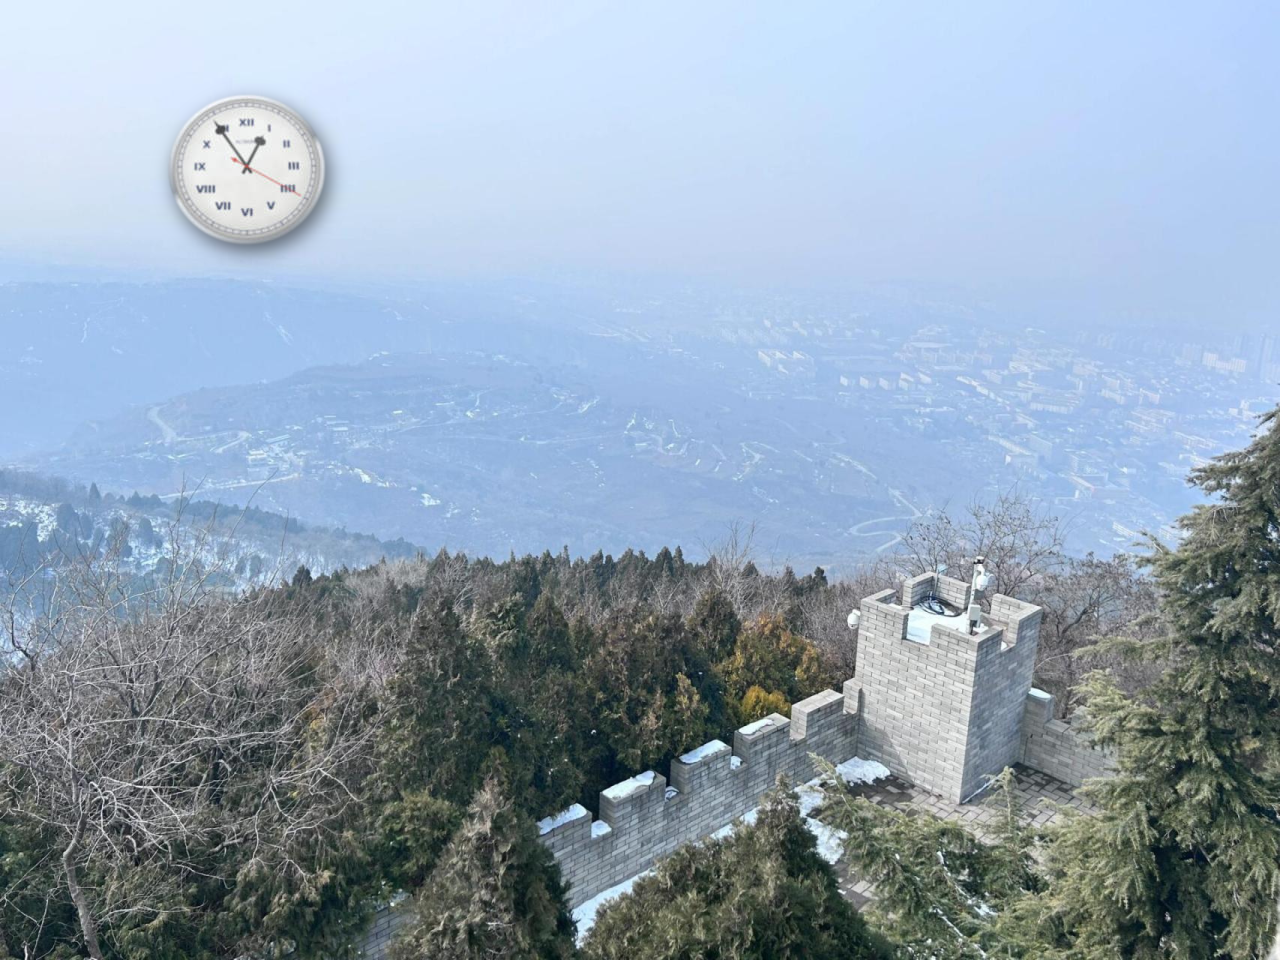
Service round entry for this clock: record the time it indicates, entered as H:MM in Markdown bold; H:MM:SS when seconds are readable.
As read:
**12:54:20**
